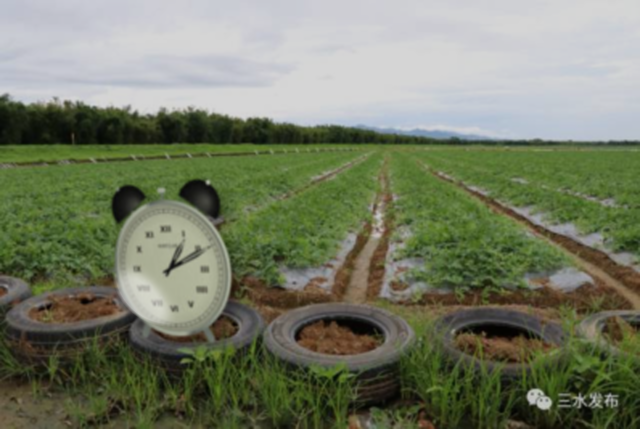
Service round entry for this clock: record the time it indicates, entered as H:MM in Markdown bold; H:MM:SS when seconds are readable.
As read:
**1:11**
